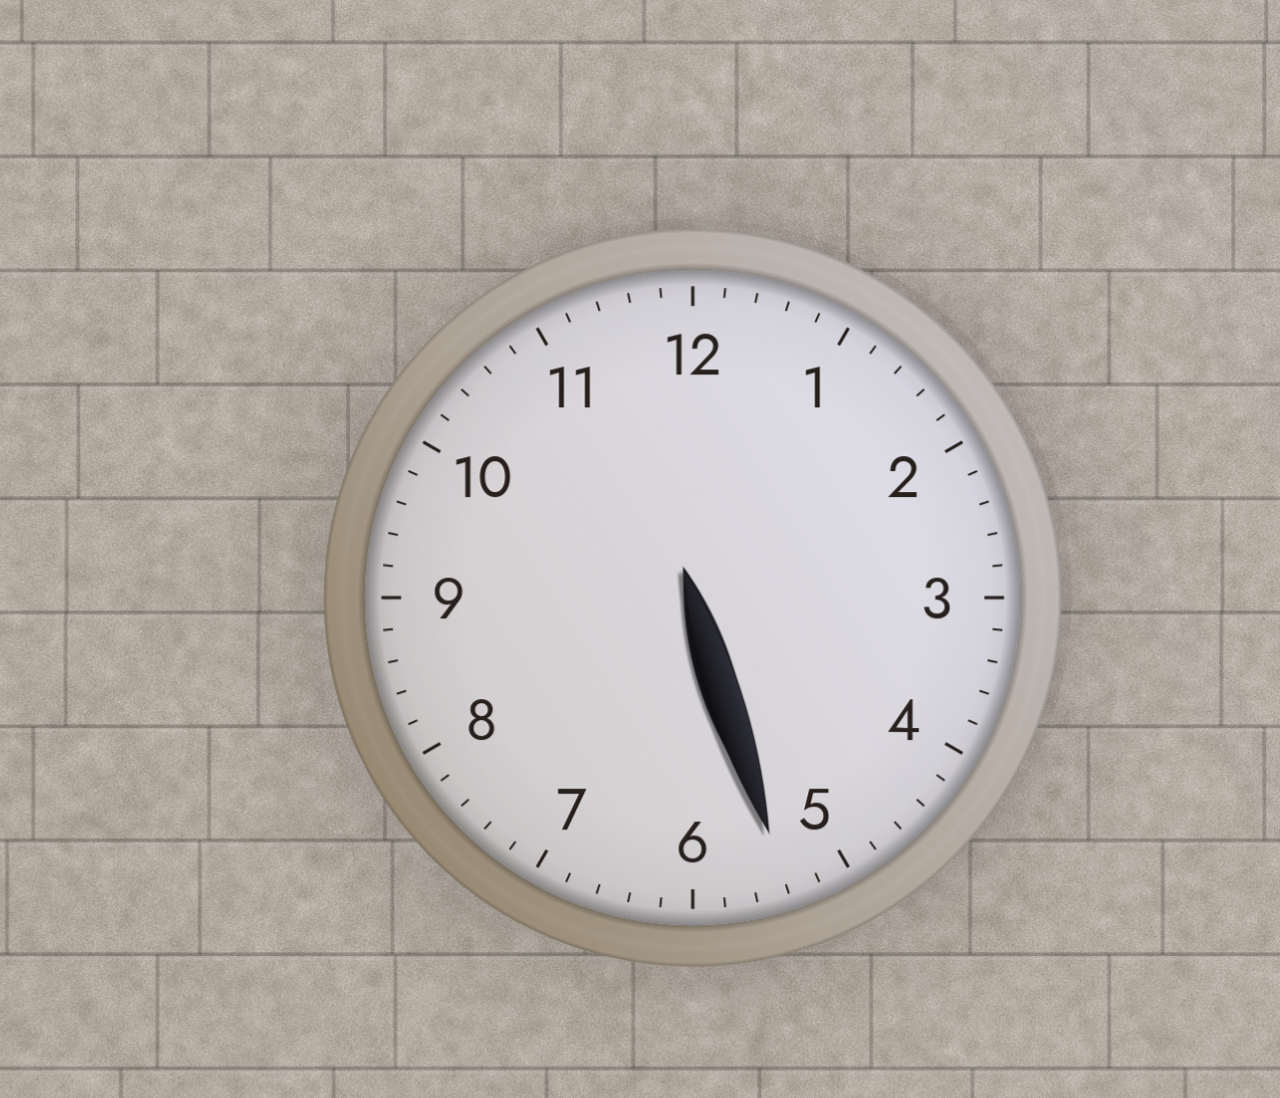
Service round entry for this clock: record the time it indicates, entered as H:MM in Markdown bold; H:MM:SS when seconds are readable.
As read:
**5:27**
